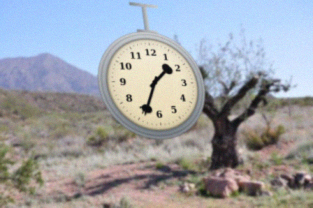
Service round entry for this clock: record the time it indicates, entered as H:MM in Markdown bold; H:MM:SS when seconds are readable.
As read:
**1:34**
